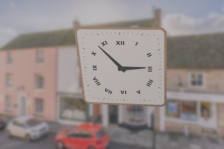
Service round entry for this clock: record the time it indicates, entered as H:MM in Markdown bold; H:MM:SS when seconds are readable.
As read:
**2:53**
